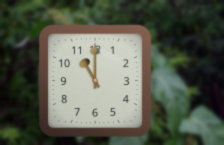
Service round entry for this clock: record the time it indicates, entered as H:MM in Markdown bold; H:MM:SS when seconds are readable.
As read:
**11:00**
